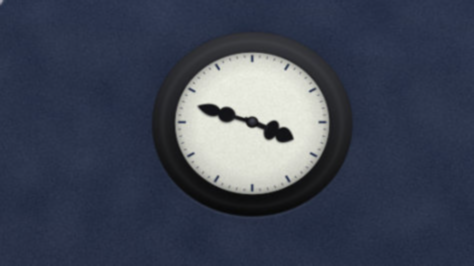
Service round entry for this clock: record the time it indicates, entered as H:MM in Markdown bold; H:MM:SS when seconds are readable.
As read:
**3:48**
